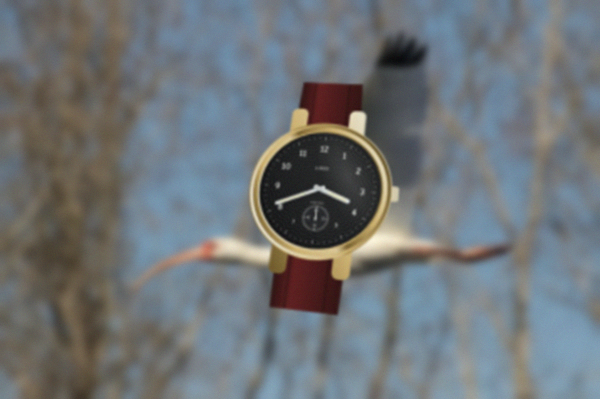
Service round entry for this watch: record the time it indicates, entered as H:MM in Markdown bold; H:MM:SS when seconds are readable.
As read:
**3:41**
